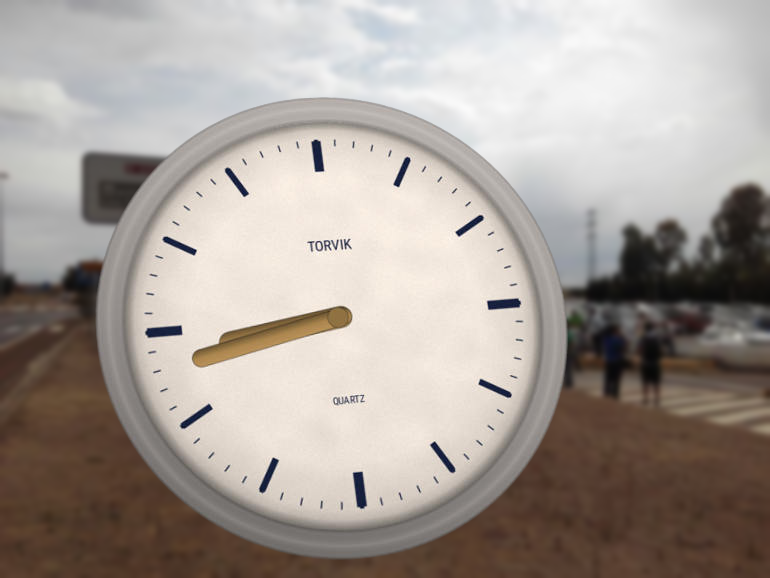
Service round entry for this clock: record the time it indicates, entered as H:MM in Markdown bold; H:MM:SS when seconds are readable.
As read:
**8:43**
